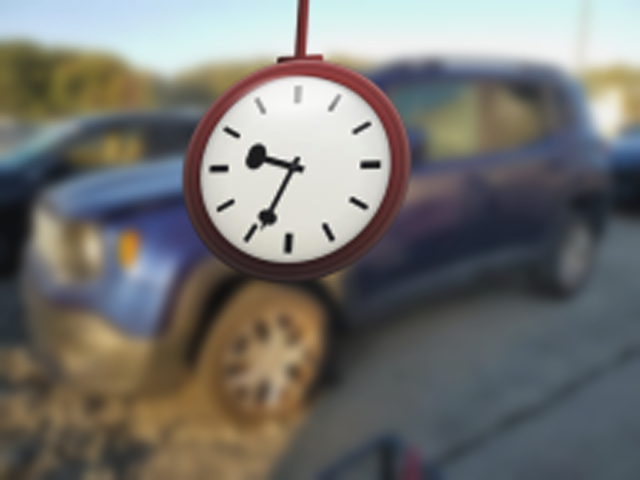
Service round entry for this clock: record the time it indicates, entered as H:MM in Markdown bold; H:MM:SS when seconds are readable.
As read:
**9:34**
